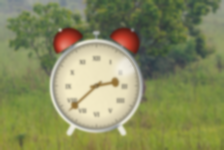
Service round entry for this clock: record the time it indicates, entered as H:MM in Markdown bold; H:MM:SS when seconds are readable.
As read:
**2:38**
